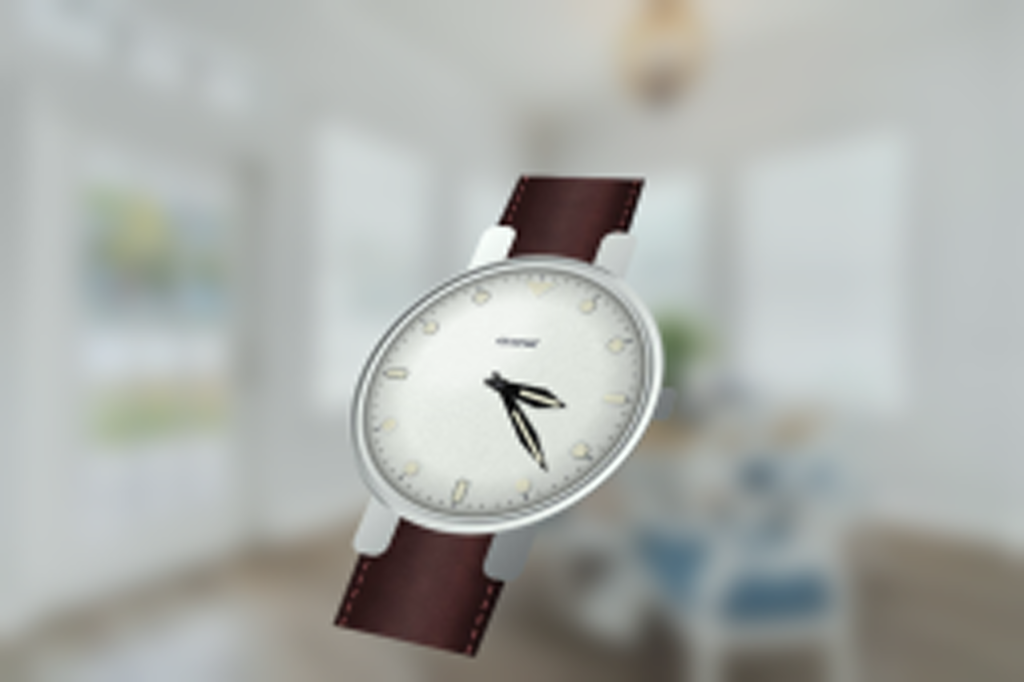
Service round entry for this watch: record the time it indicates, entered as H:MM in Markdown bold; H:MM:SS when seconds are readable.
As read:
**3:23**
